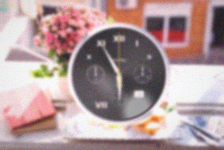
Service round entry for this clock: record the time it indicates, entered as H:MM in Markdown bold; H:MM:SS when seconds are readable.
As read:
**5:55**
